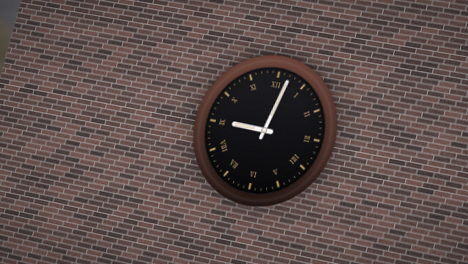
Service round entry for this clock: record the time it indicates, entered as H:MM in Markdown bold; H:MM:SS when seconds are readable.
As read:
**9:02**
